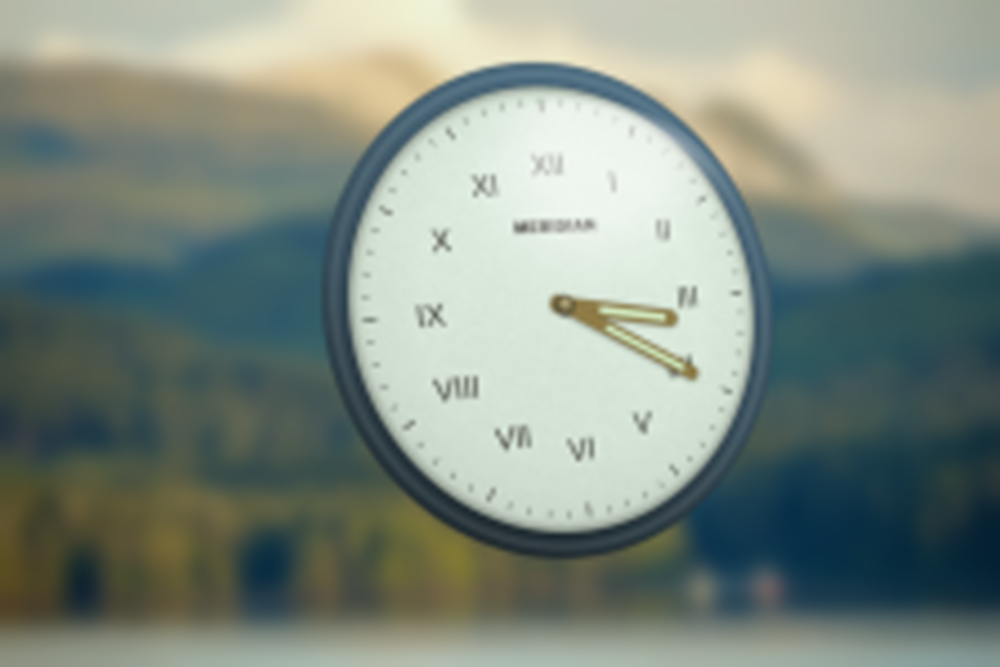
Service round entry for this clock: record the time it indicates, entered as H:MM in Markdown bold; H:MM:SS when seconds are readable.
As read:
**3:20**
